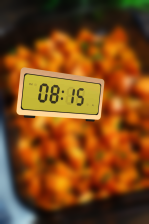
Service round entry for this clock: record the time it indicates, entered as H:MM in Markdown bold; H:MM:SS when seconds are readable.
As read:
**8:15**
